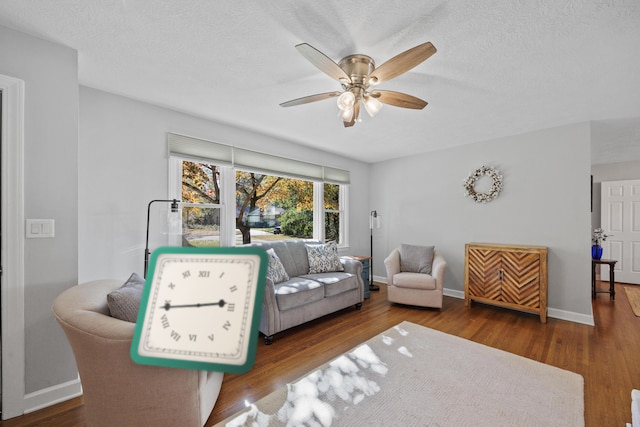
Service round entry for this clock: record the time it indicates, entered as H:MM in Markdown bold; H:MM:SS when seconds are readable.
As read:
**2:44**
